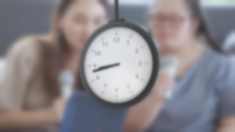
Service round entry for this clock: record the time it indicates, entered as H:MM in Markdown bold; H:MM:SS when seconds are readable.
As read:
**8:43**
